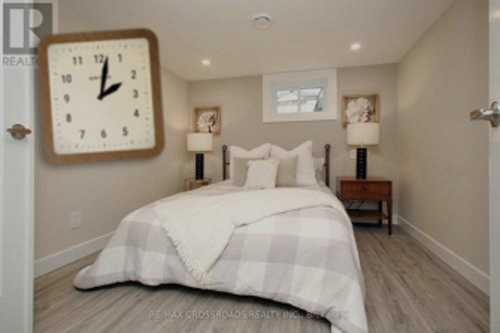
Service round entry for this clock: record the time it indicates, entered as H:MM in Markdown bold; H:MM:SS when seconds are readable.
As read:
**2:02**
